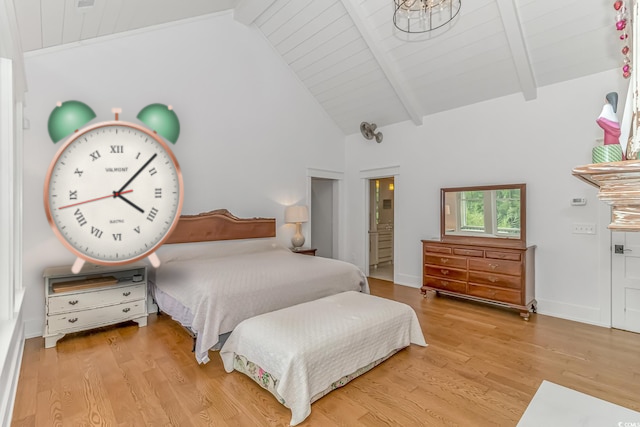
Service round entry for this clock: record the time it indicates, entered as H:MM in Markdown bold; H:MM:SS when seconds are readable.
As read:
**4:07:43**
